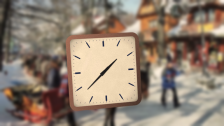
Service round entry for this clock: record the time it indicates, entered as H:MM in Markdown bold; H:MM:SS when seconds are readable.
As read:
**1:38**
